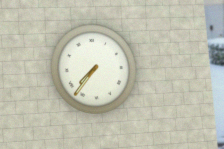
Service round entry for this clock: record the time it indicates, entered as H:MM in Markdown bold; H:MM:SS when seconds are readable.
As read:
**7:37**
